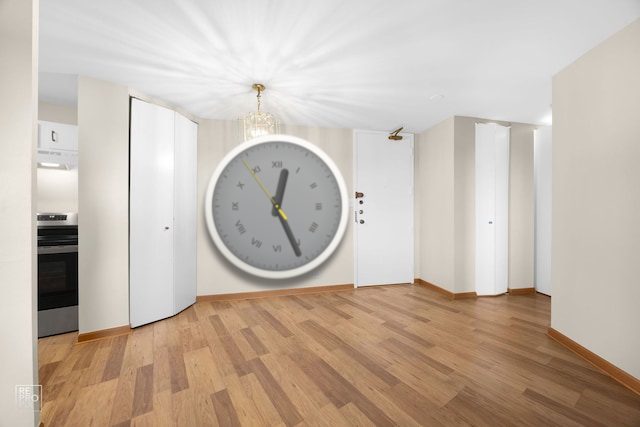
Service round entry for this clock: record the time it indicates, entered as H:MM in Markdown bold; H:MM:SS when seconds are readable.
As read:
**12:25:54**
